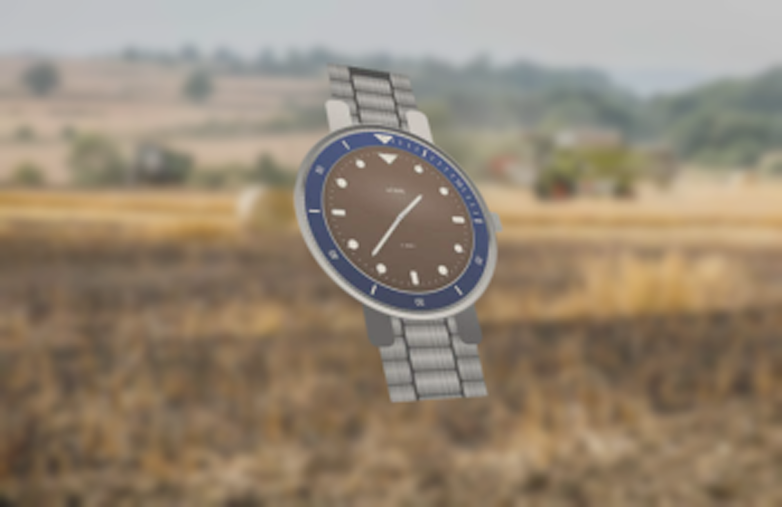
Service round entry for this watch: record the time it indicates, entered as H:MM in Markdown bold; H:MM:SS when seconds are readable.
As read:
**1:37**
